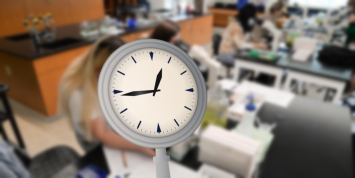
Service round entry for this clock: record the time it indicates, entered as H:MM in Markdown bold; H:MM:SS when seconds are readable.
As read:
**12:44**
